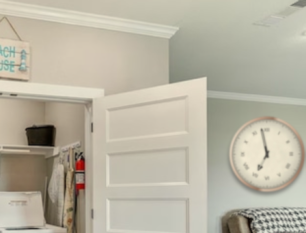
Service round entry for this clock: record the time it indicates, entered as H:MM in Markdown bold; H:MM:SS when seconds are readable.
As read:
**6:58**
